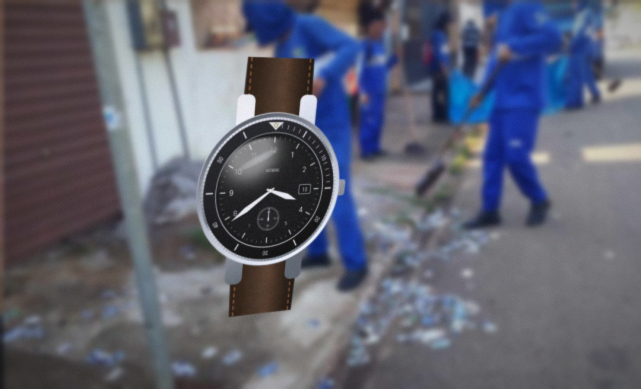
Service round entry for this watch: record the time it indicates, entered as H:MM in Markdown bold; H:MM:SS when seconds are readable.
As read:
**3:39**
